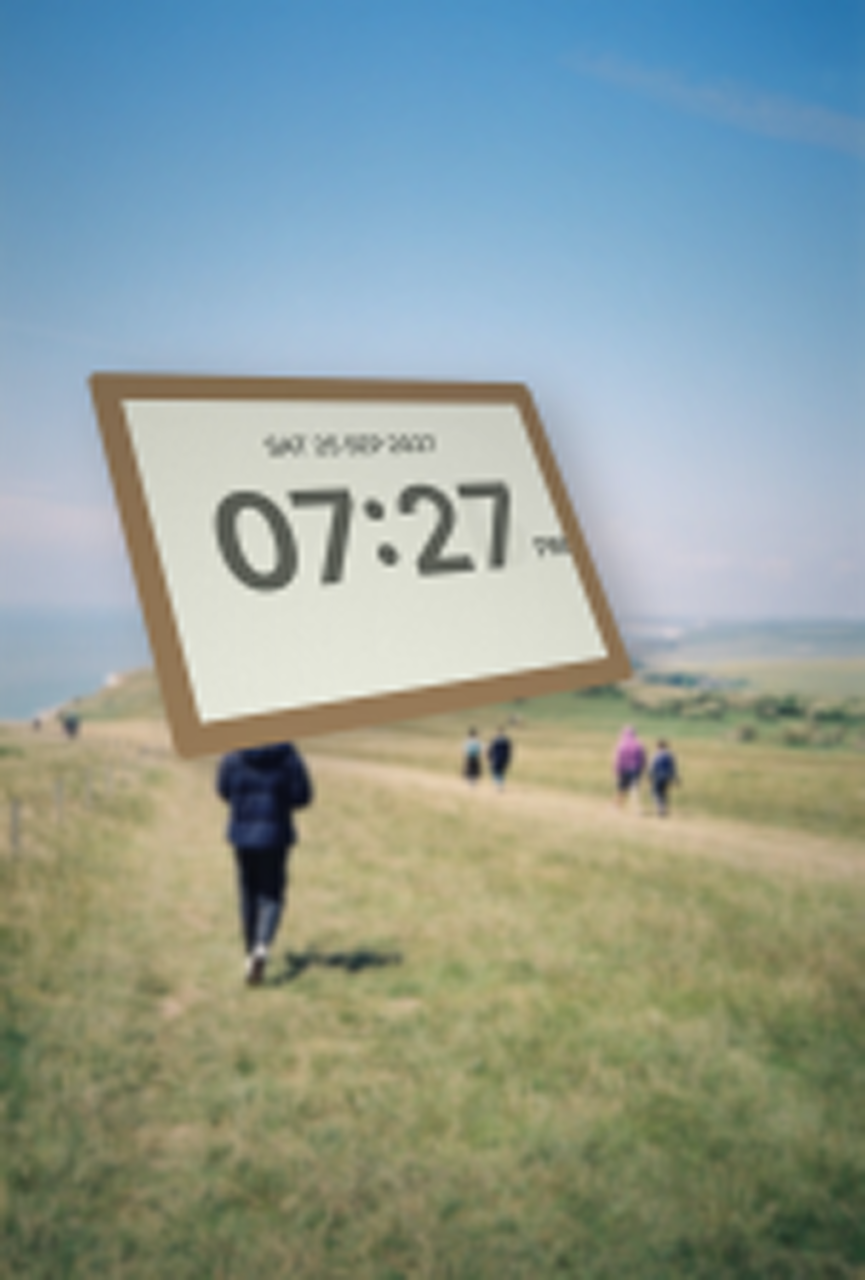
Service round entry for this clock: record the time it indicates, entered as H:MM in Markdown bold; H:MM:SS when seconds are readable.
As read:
**7:27**
